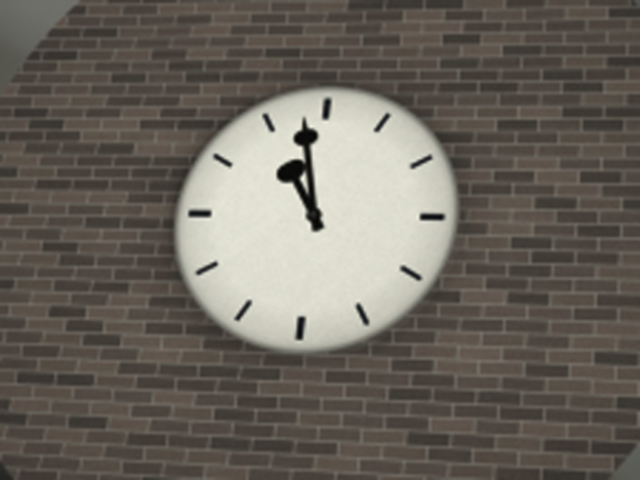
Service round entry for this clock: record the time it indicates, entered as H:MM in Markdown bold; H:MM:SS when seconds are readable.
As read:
**10:58**
